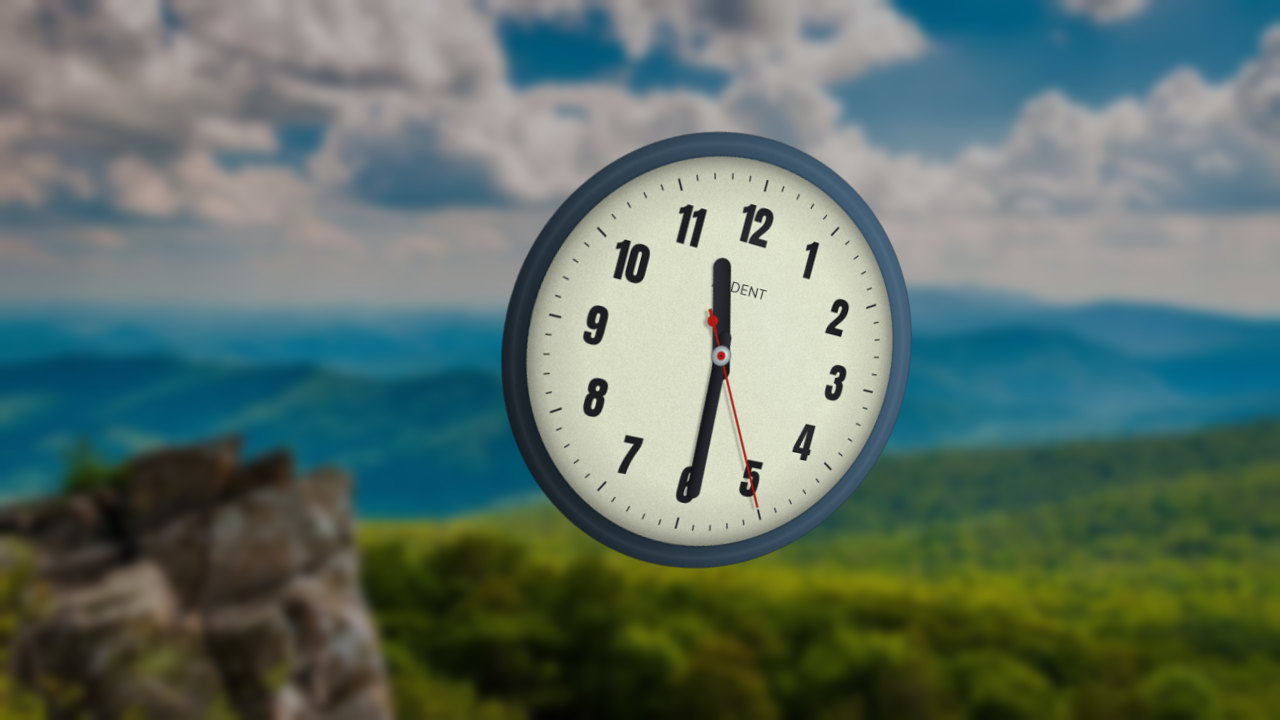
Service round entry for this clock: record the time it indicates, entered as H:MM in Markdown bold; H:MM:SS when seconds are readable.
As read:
**11:29:25**
